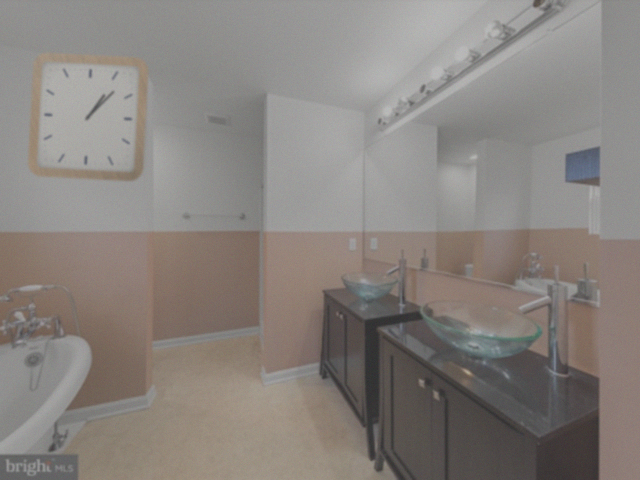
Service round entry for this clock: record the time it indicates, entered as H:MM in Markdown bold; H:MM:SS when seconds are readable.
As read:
**1:07**
